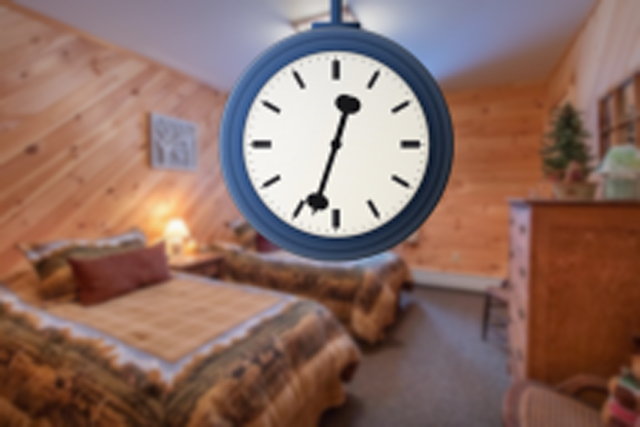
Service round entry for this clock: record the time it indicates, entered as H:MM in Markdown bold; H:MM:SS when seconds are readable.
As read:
**12:33**
